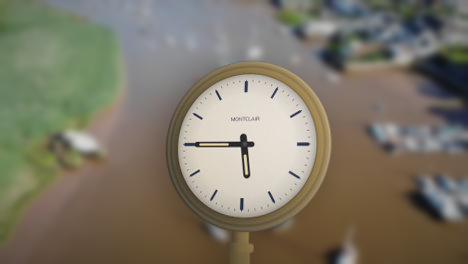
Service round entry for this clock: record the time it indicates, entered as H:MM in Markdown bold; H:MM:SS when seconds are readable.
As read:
**5:45**
